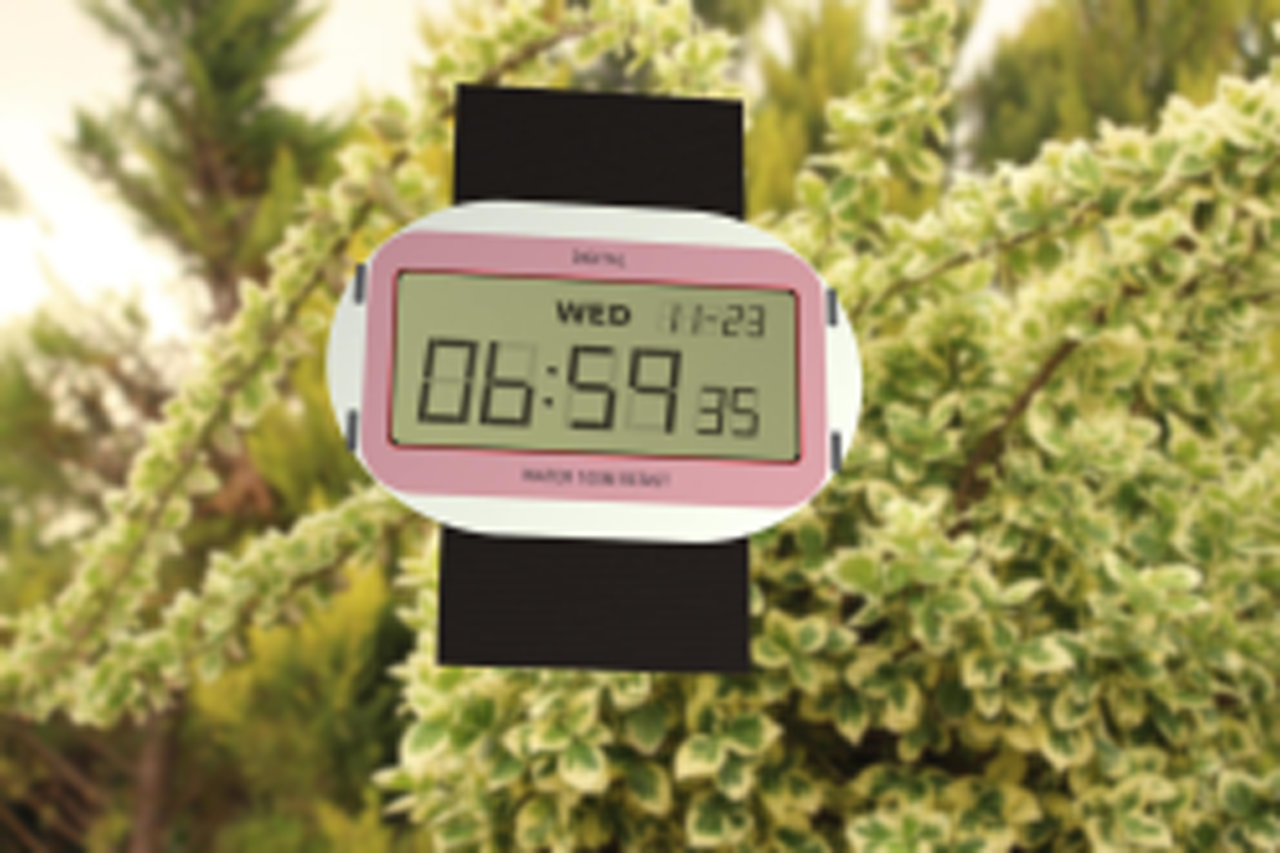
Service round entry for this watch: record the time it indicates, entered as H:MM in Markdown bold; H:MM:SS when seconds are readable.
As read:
**6:59:35**
